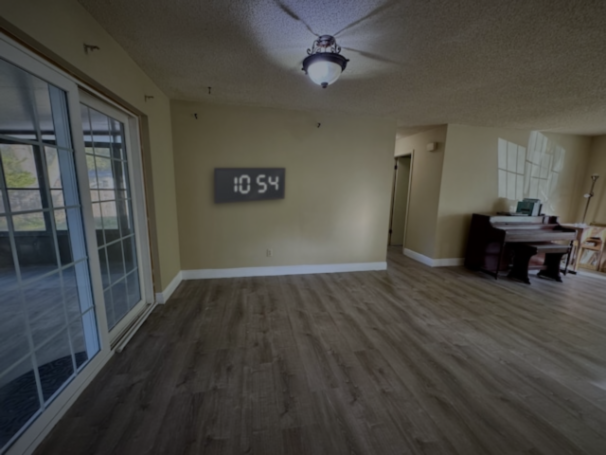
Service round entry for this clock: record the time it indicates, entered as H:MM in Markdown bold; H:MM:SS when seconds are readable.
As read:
**10:54**
